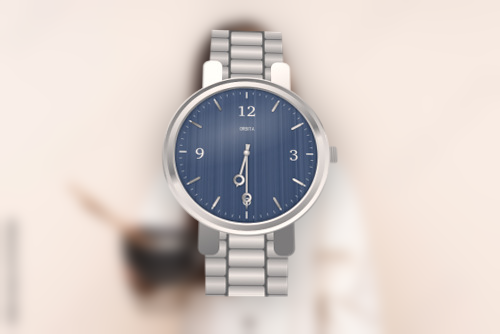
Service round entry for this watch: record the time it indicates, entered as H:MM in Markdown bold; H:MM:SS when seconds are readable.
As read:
**6:30**
